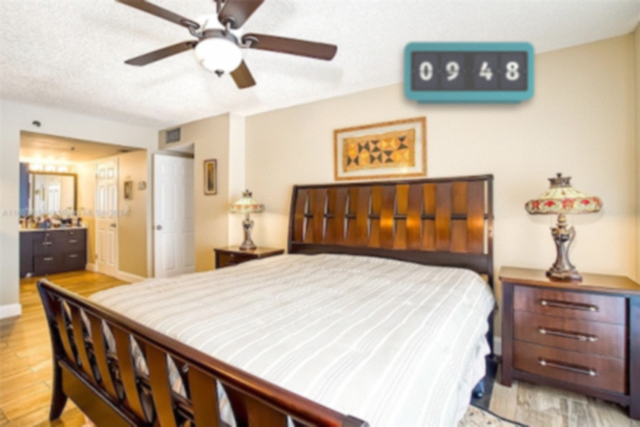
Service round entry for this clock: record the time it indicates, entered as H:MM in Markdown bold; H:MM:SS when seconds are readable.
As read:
**9:48**
